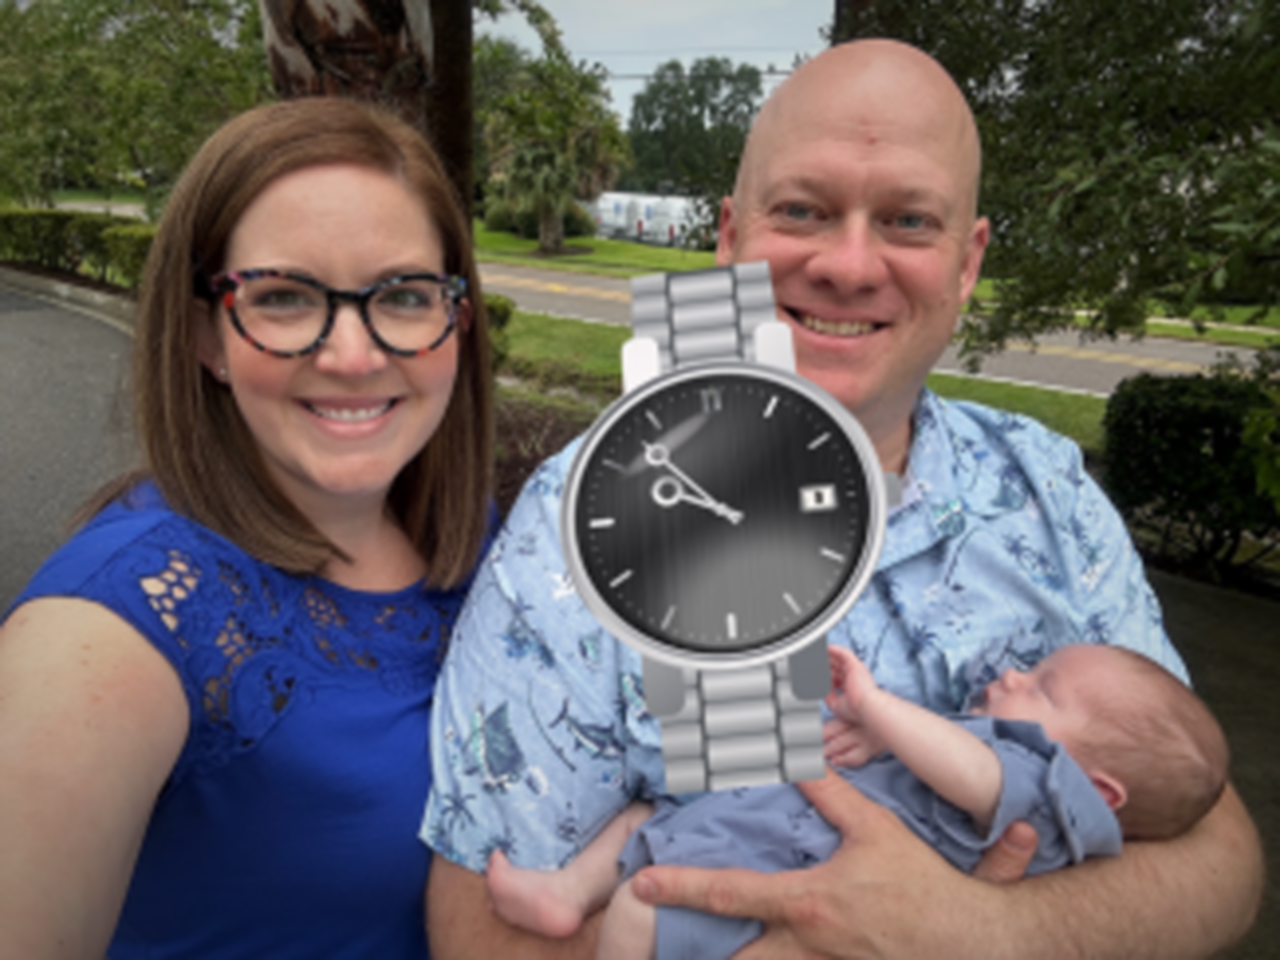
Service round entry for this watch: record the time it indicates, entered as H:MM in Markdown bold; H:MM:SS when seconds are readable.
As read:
**9:53**
